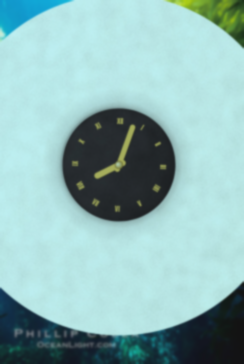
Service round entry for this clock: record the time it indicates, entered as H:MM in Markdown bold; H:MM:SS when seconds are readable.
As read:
**8:03**
